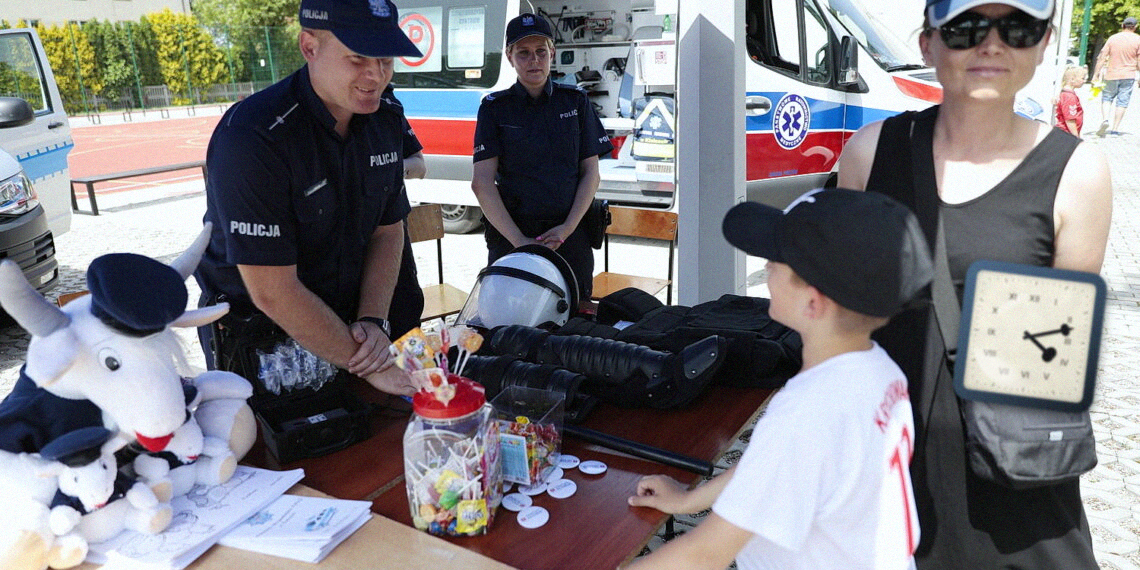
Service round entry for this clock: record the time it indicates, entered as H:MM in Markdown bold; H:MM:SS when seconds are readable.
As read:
**4:12**
